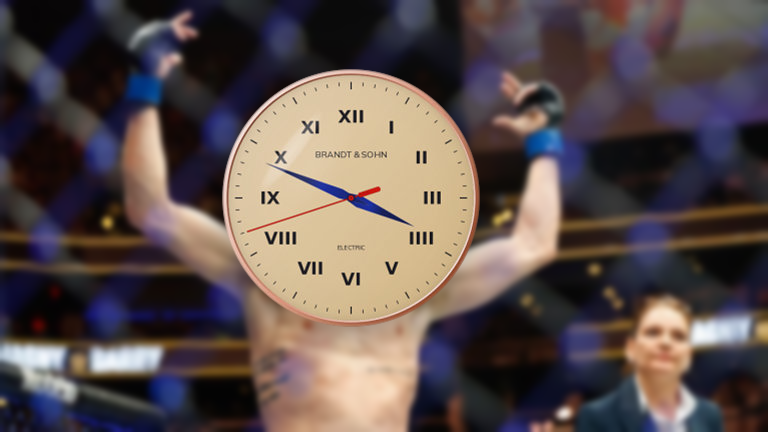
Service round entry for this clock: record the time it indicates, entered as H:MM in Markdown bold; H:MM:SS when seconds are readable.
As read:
**3:48:42**
